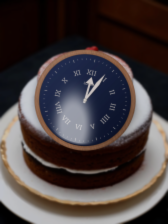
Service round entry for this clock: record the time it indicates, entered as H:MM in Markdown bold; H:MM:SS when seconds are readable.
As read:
**12:04**
